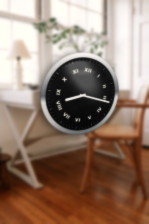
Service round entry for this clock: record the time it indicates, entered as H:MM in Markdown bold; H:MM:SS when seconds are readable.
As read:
**8:16**
